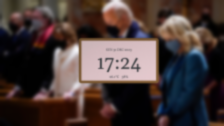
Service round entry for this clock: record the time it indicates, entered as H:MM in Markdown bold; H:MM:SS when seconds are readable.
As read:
**17:24**
